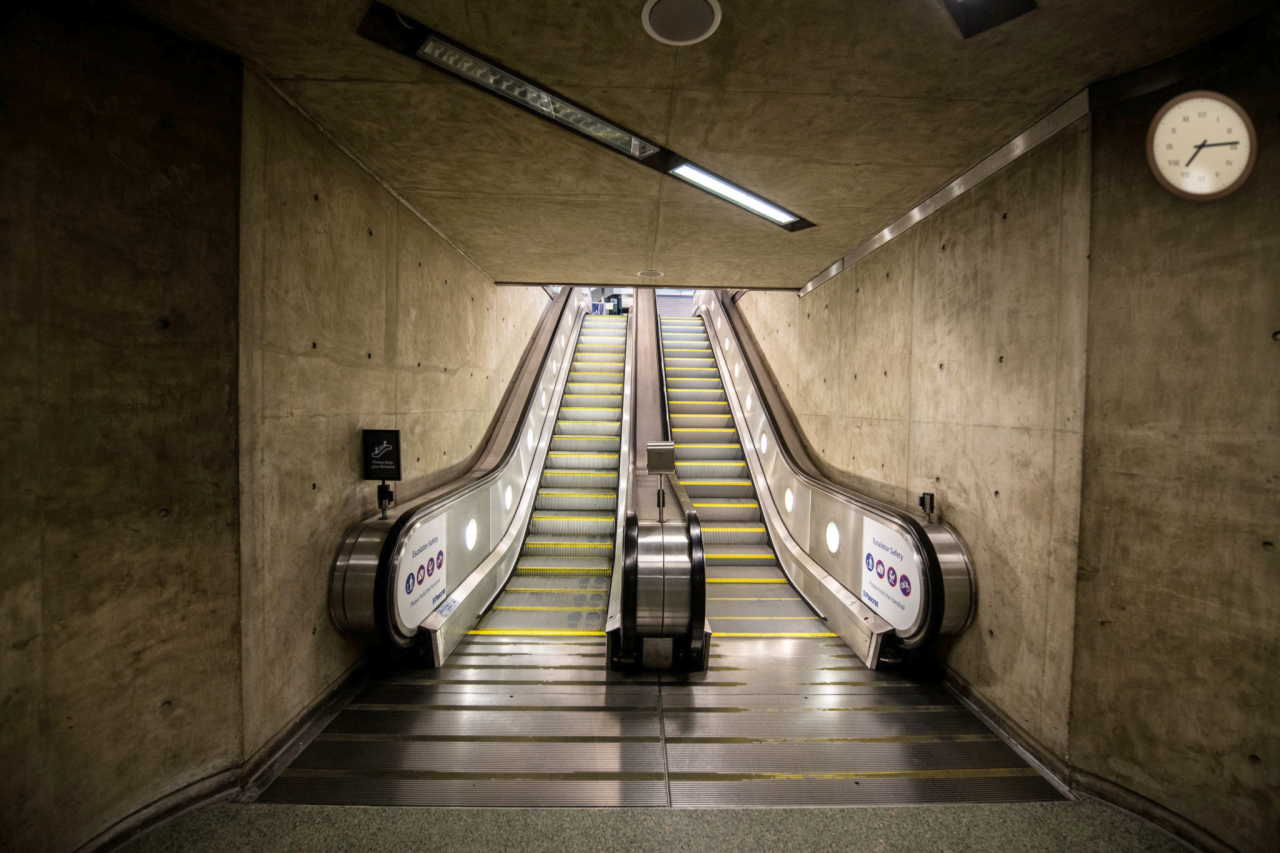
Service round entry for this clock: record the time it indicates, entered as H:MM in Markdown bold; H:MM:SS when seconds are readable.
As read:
**7:14**
